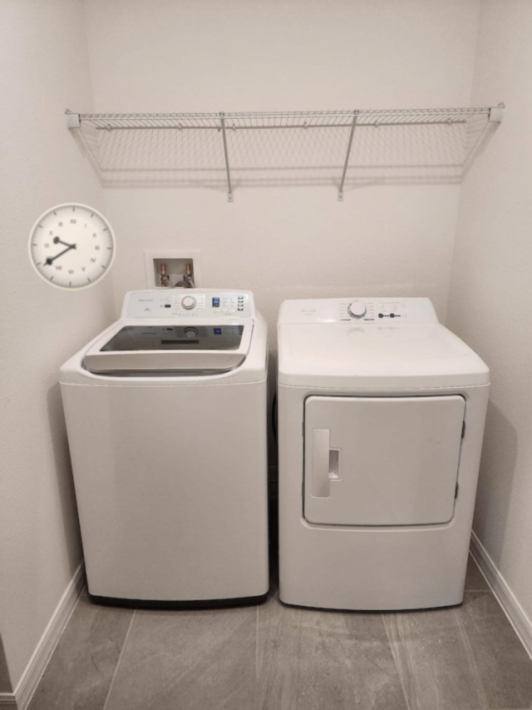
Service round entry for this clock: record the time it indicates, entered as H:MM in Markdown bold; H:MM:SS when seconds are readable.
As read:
**9:39**
